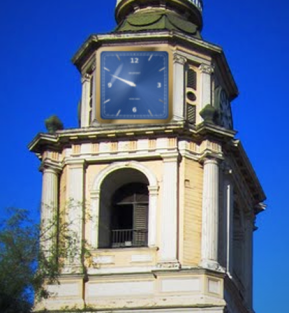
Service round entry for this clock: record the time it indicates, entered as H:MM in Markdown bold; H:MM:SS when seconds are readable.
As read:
**9:49**
